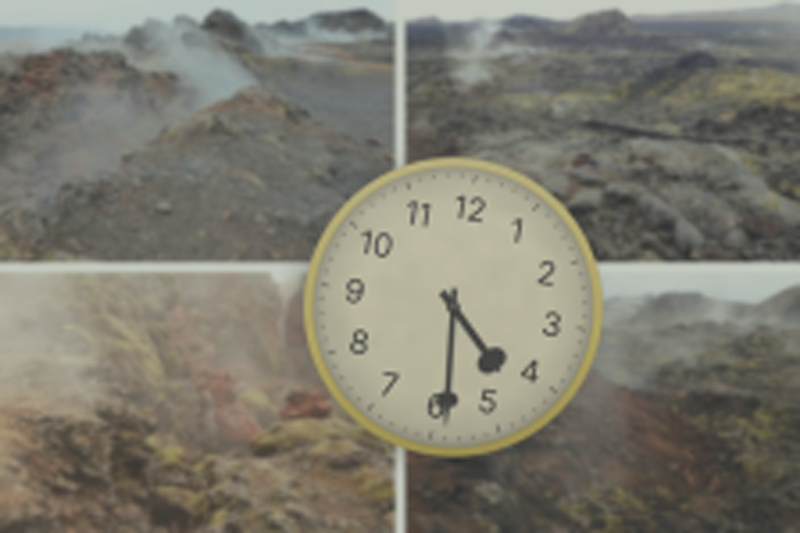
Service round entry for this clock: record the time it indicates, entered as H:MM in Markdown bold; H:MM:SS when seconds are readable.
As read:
**4:29**
